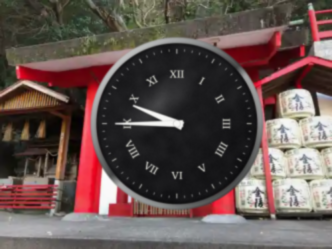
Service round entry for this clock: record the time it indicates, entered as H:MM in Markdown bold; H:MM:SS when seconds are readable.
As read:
**9:45**
